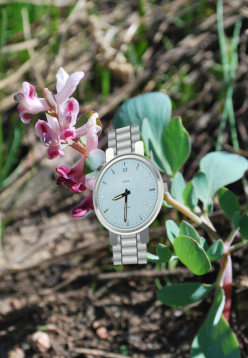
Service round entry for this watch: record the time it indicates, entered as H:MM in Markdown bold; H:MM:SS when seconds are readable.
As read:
**8:31**
